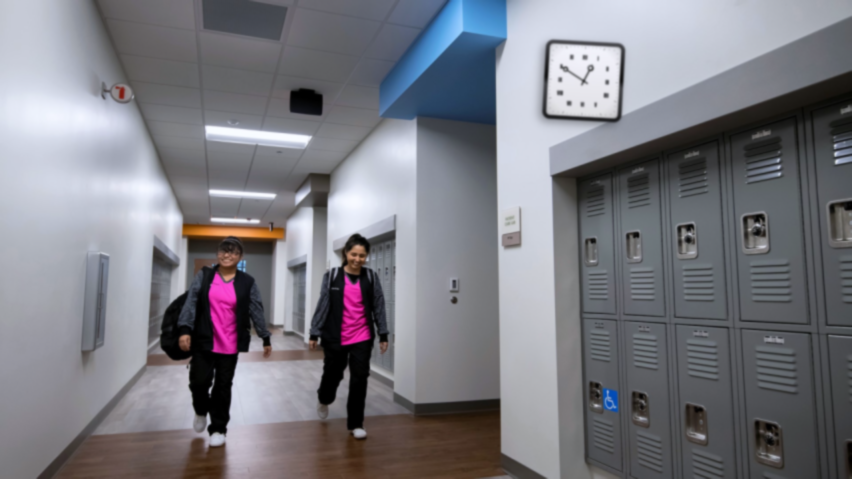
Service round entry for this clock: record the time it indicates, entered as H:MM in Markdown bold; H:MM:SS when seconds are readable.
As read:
**12:50**
